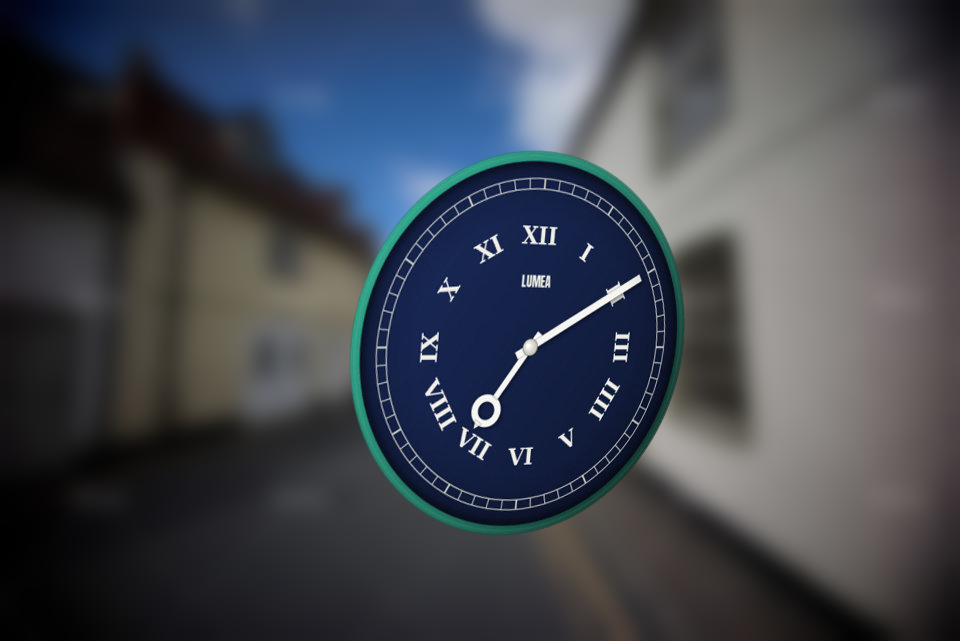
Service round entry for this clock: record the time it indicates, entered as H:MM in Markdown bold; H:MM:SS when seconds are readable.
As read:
**7:10**
